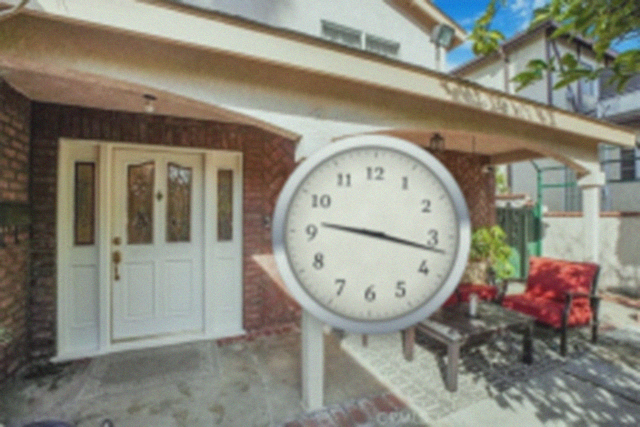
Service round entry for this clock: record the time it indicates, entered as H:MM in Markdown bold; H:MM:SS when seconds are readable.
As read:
**9:17**
